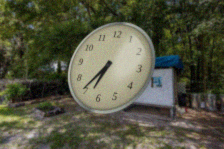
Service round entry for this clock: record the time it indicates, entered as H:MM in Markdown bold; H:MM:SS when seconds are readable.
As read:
**6:36**
